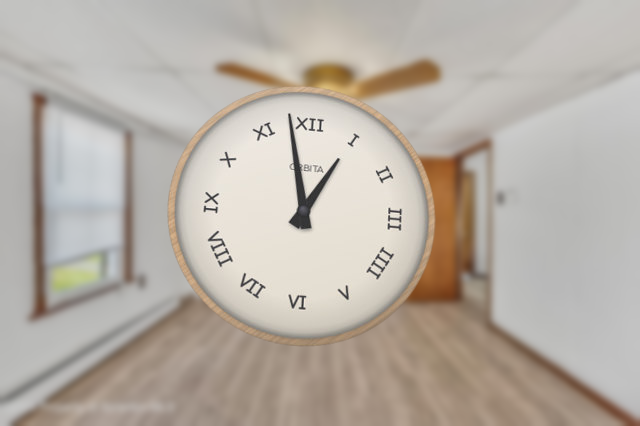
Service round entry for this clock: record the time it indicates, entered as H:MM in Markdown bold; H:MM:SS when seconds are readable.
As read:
**12:58**
